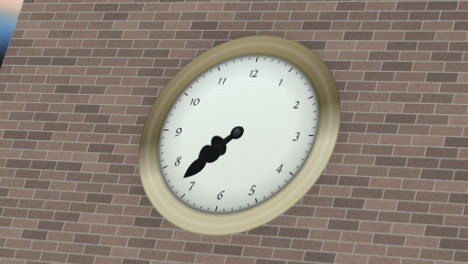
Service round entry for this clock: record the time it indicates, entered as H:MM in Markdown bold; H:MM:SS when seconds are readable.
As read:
**7:37**
